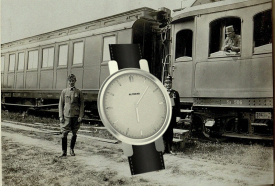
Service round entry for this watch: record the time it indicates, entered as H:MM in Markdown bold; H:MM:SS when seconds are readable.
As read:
**6:07**
